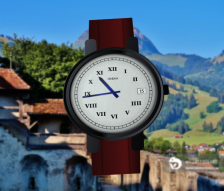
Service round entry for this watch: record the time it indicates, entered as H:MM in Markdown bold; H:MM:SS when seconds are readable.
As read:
**10:44**
